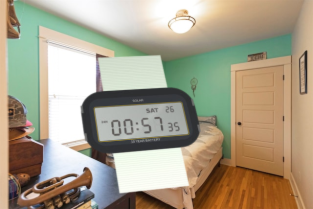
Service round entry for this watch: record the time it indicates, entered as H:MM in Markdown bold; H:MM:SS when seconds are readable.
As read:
**0:57:35**
